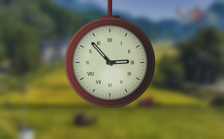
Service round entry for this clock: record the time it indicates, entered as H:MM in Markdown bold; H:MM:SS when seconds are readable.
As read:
**2:53**
